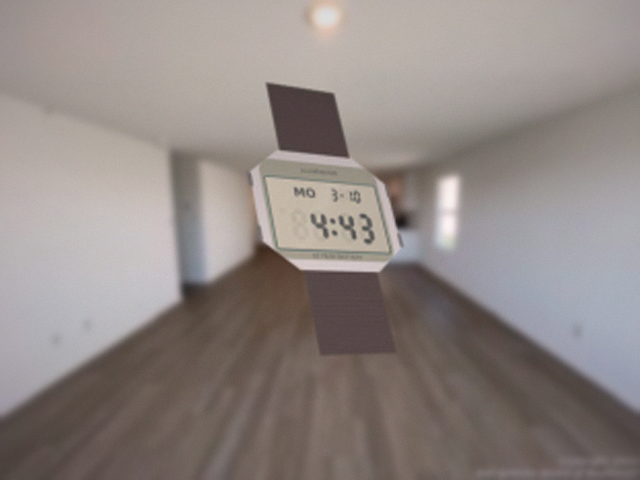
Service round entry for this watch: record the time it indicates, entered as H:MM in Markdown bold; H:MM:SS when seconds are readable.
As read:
**4:43**
